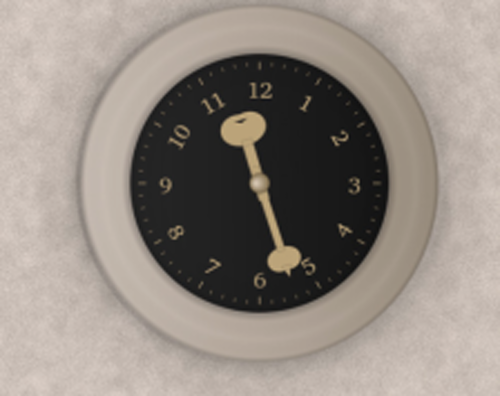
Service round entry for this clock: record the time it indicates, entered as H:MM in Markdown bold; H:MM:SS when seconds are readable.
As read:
**11:27**
